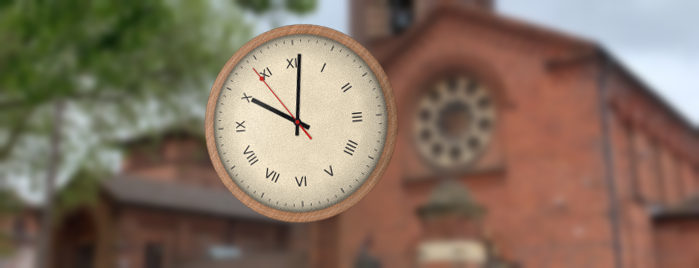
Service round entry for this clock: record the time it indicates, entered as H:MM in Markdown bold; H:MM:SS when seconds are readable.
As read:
**10:00:54**
